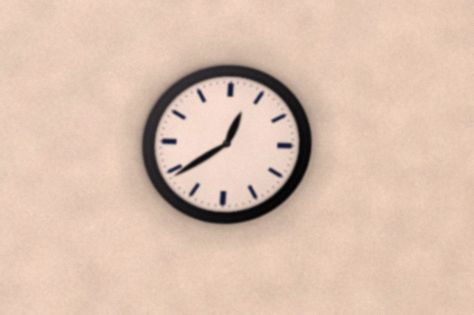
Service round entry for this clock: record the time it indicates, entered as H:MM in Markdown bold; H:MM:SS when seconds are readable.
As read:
**12:39**
